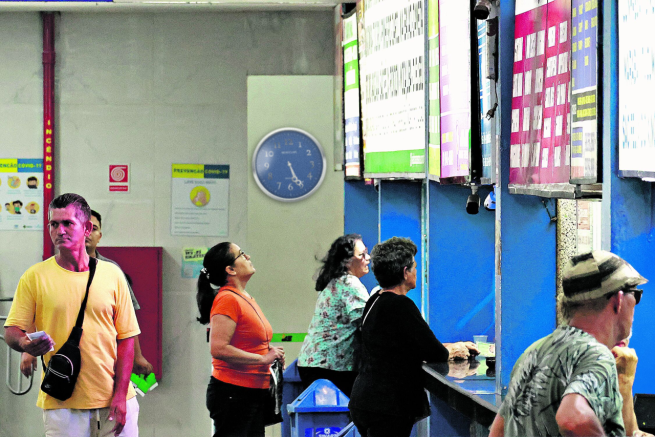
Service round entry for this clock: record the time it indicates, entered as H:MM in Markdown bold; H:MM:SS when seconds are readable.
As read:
**5:26**
